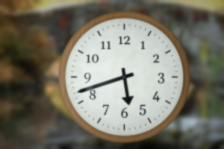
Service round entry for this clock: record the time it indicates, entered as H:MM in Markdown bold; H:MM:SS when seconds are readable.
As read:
**5:42**
